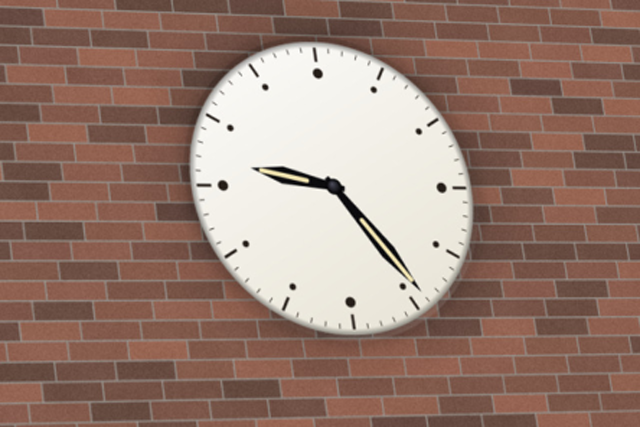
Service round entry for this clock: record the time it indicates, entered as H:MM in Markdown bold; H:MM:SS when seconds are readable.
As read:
**9:24**
